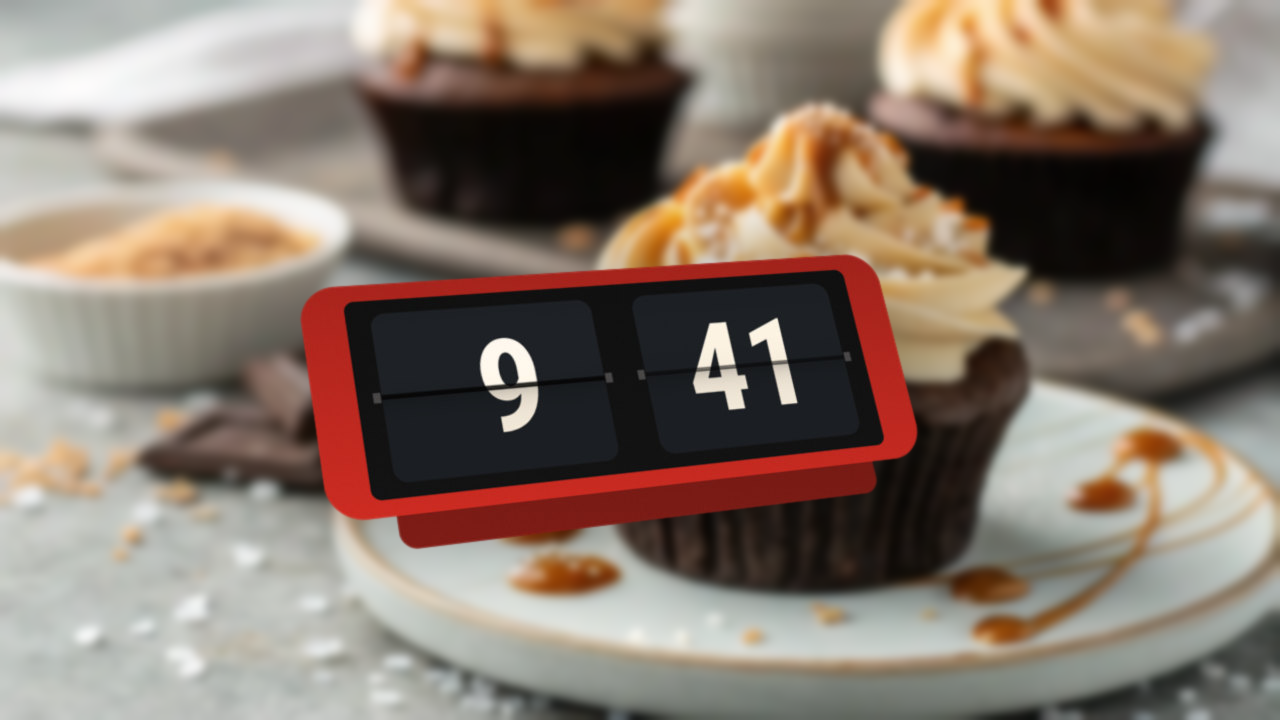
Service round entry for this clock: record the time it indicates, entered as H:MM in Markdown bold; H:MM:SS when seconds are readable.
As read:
**9:41**
